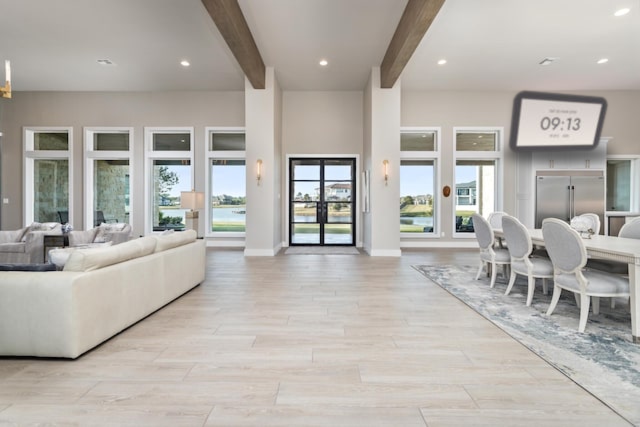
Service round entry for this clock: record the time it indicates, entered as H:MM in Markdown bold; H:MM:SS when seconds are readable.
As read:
**9:13**
